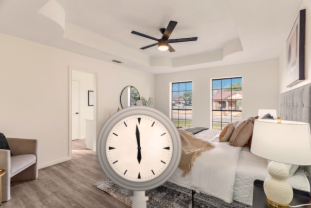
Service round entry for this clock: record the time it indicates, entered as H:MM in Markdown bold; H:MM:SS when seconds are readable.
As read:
**5:59**
